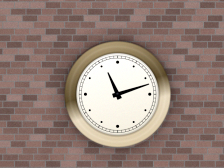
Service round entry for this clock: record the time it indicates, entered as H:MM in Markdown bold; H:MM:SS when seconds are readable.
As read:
**11:12**
